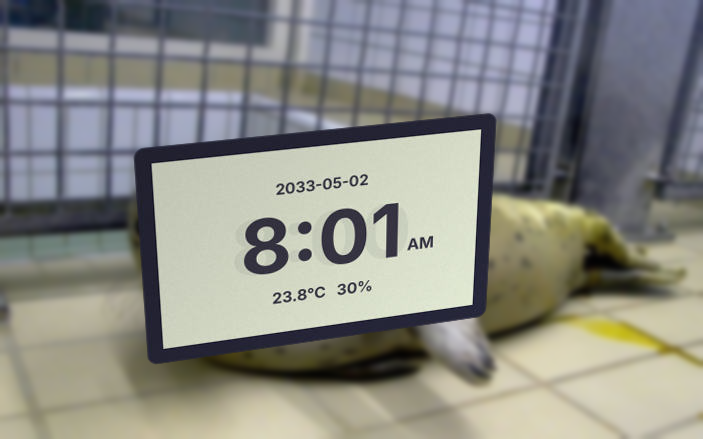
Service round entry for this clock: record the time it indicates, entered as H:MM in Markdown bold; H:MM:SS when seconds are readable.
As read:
**8:01**
